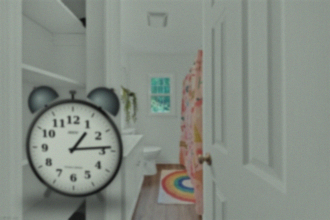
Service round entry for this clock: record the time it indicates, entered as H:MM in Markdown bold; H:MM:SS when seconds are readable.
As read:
**1:14**
